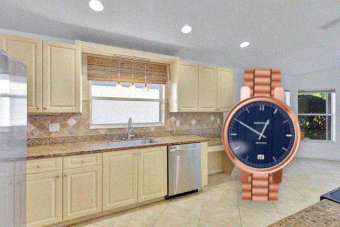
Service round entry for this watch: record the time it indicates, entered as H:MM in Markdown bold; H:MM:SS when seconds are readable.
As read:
**12:50**
